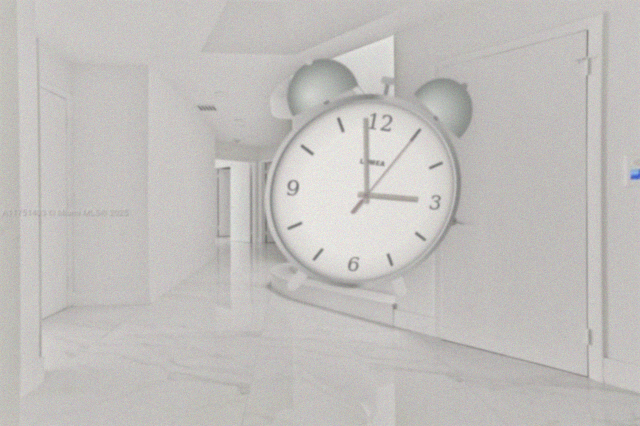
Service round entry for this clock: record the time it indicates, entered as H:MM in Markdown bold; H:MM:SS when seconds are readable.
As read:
**2:58:05**
